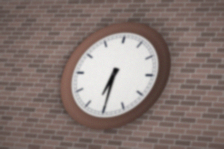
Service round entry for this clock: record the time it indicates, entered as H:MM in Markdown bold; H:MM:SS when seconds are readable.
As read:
**6:30**
